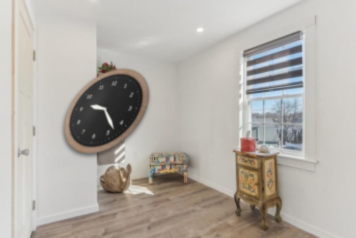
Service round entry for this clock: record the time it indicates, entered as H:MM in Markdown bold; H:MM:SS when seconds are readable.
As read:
**9:23**
